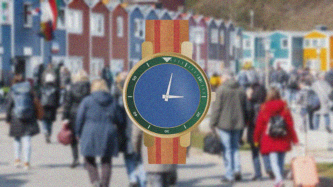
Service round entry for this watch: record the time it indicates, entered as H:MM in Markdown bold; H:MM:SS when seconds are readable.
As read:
**3:02**
